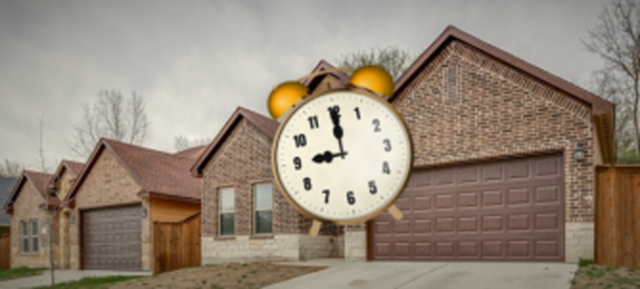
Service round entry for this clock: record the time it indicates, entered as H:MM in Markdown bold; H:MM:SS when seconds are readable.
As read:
**9:00**
